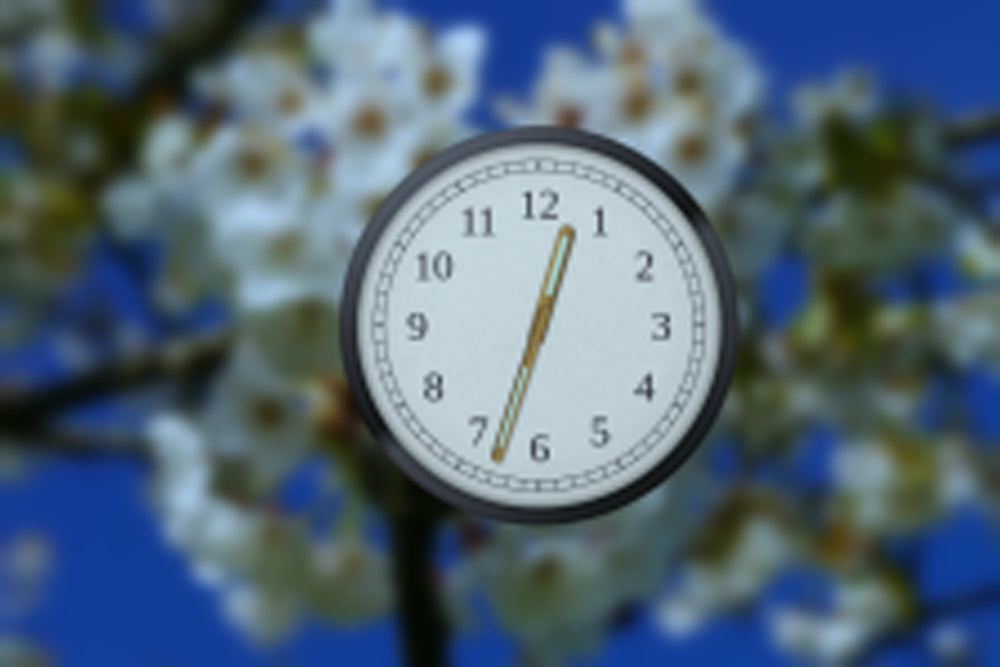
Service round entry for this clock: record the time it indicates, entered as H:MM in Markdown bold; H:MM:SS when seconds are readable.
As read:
**12:33**
